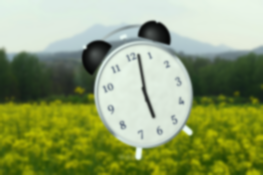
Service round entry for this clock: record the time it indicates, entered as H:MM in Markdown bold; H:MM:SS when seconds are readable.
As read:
**6:02**
